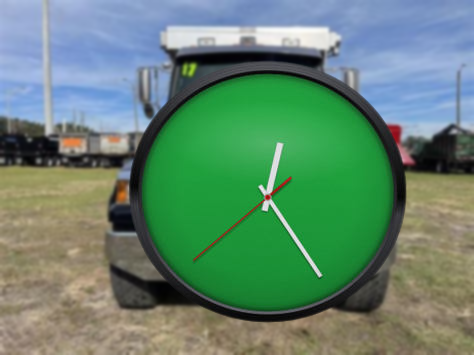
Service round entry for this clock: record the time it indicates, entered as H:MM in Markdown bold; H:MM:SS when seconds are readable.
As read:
**12:24:38**
